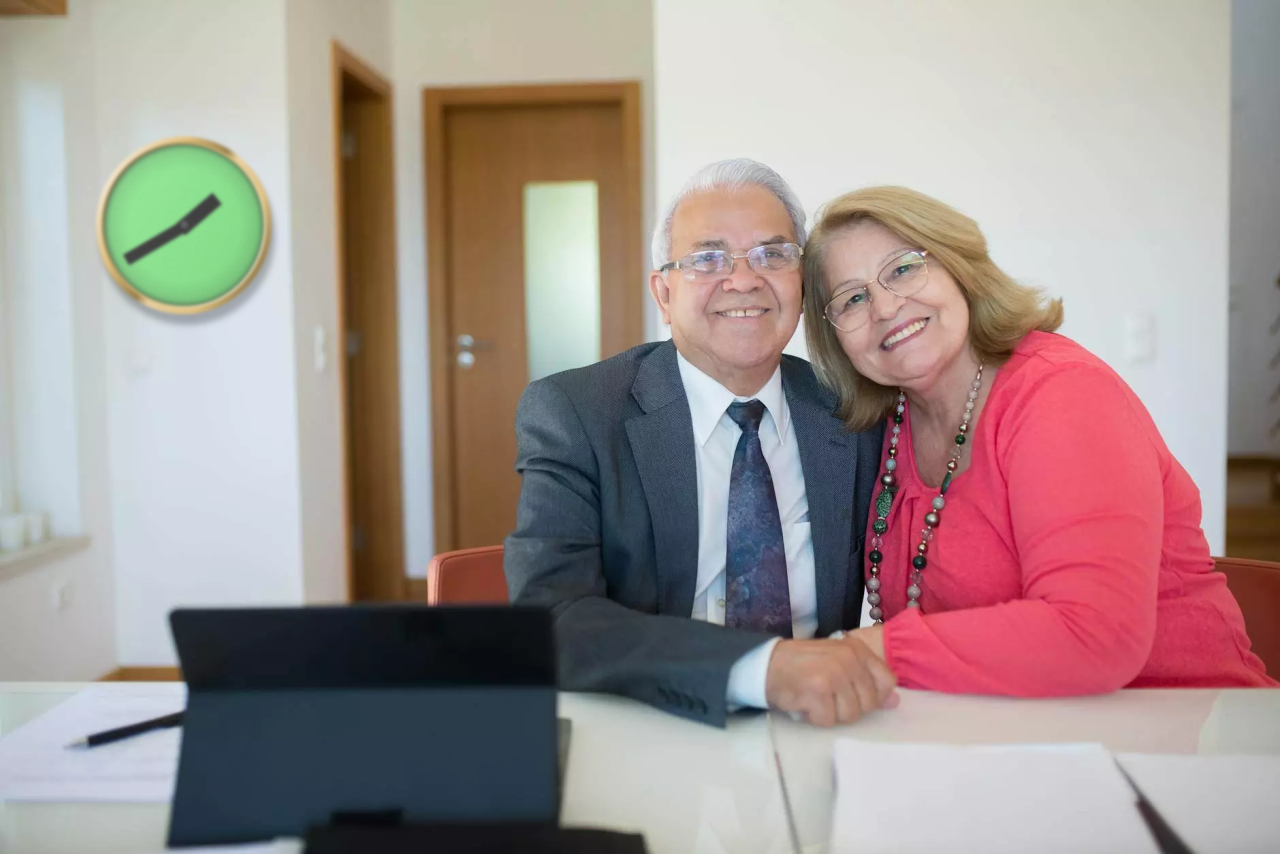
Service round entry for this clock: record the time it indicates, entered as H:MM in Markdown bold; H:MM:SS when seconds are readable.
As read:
**1:40**
